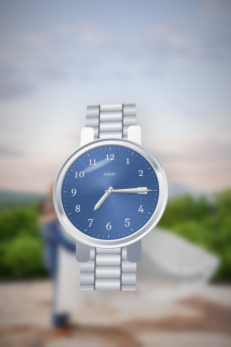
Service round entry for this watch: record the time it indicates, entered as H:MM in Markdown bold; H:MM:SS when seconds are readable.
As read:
**7:15**
